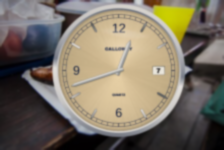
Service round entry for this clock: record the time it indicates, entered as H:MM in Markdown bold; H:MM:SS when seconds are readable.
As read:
**12:42**
